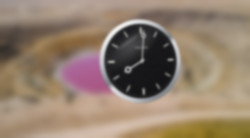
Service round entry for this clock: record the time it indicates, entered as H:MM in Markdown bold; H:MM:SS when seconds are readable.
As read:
**8:01**
